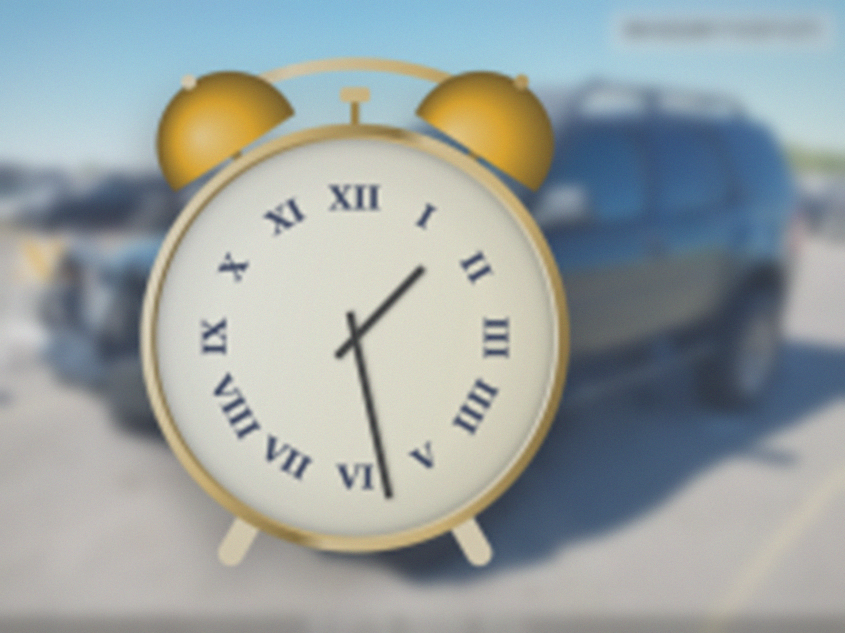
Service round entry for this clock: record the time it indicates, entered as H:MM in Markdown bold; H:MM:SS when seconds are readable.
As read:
**1:28**
